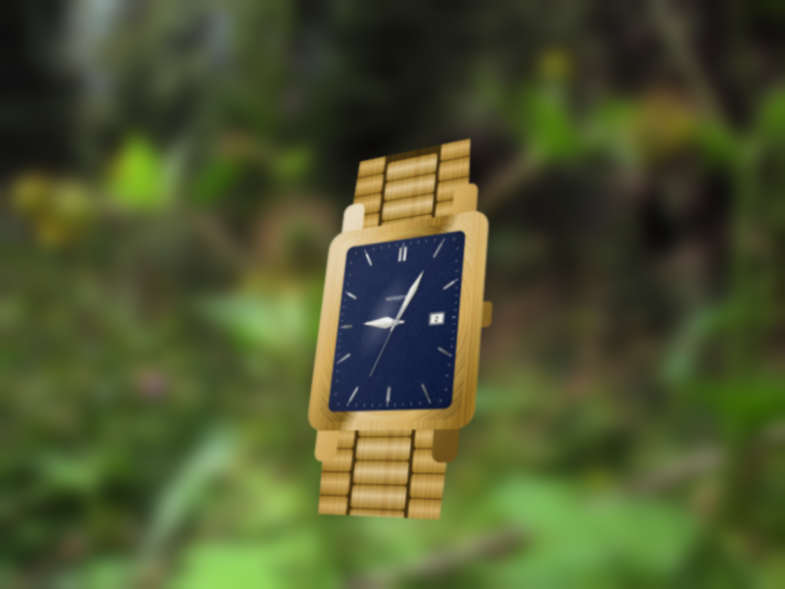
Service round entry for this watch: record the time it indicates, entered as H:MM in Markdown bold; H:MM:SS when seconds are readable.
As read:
**9:04:34**
